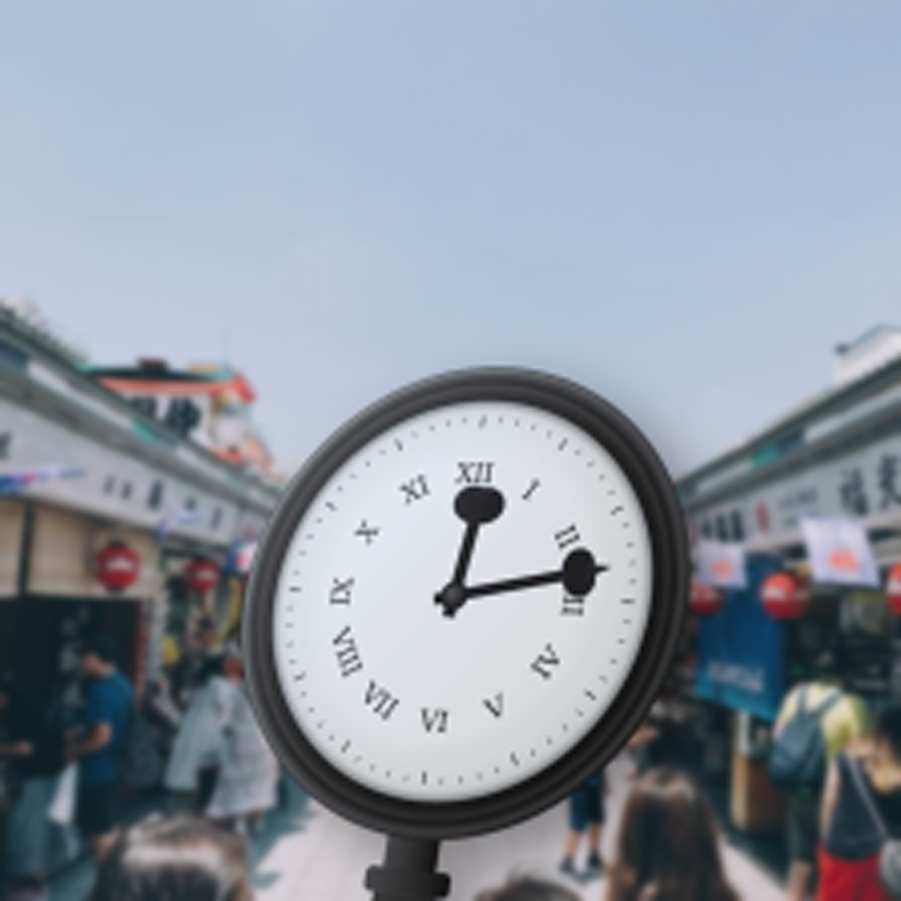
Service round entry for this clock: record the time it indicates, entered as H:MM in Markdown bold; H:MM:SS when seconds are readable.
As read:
**12:13**
